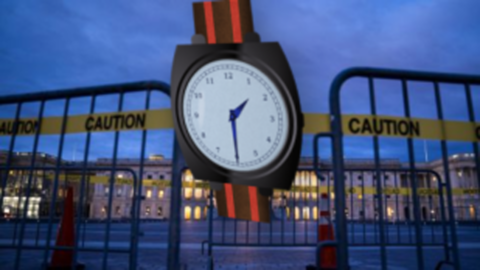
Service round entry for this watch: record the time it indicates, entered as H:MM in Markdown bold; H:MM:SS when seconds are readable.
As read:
**1:30**
